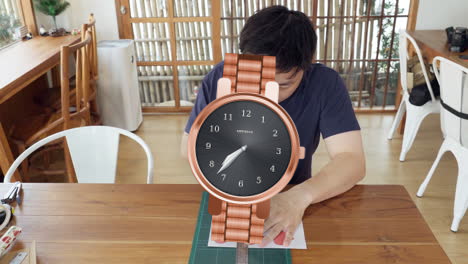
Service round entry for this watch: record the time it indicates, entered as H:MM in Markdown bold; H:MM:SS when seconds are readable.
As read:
**7:37**
